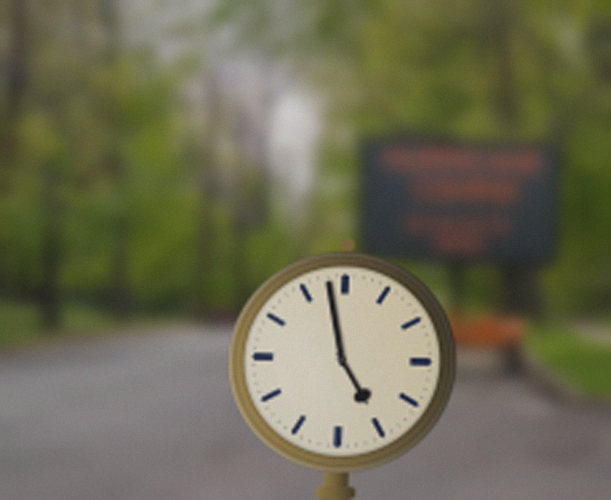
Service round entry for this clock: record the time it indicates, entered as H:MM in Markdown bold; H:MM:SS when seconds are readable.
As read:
**4:58**
